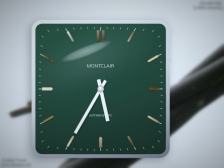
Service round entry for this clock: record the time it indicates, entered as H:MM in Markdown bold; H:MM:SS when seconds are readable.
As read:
**5:35**
